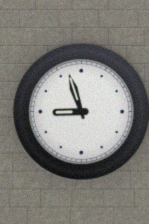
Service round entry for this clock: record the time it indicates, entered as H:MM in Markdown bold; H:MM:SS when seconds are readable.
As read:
**8:57**
